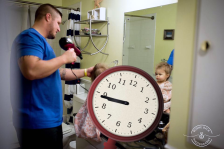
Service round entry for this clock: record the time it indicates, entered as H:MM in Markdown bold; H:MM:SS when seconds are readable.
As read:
**8:44**
